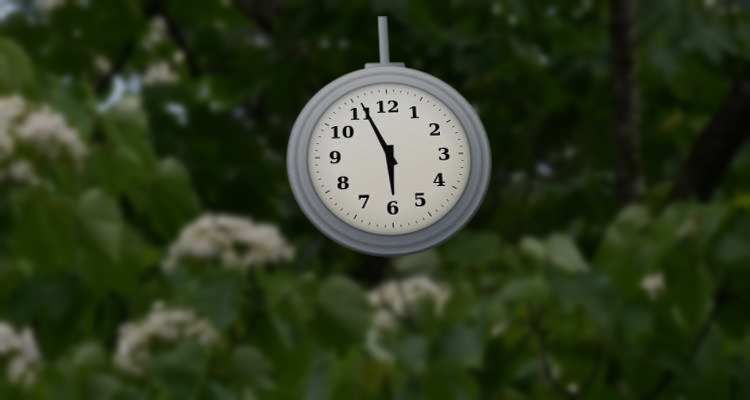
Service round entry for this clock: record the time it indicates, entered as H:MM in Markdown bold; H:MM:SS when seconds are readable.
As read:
**5:56**
